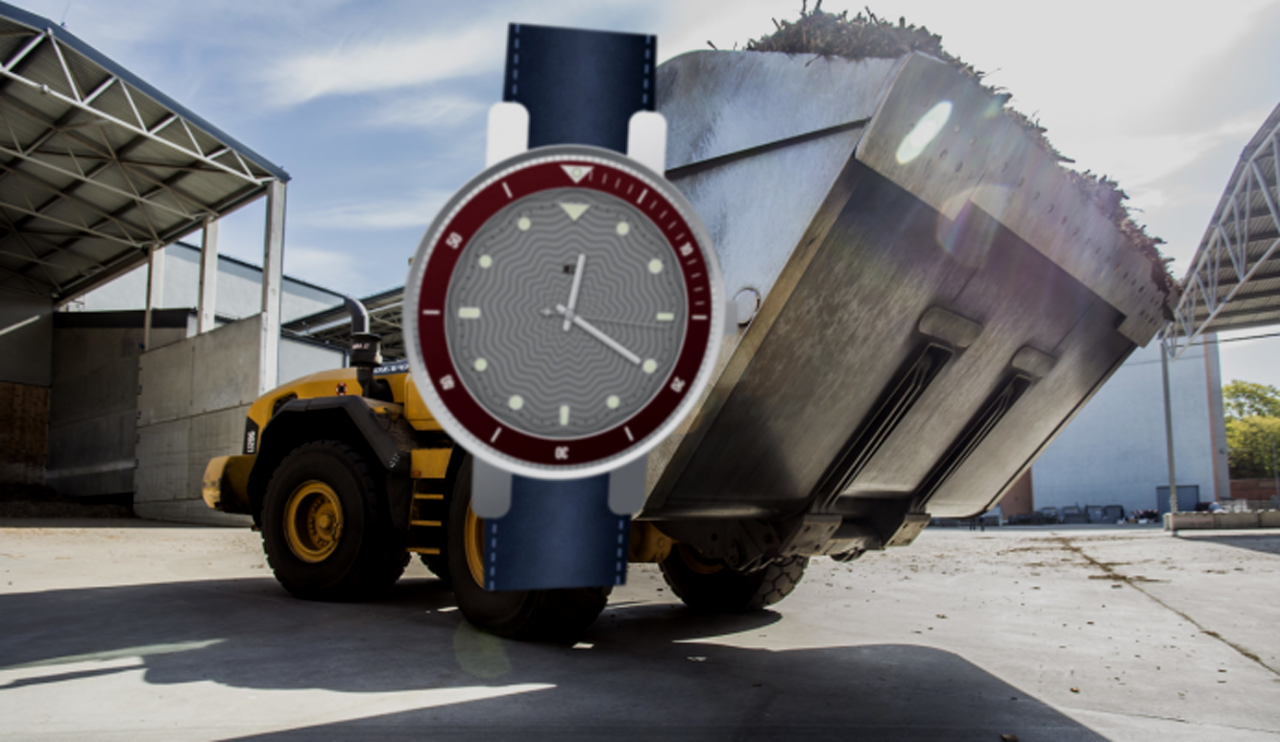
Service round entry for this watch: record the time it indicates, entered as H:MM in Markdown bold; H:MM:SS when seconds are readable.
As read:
**12:20:16**
